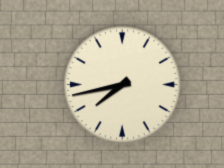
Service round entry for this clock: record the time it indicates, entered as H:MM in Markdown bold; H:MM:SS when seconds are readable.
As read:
**7:43**
